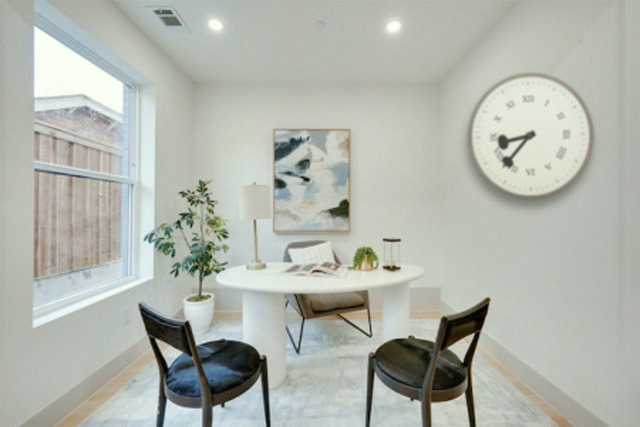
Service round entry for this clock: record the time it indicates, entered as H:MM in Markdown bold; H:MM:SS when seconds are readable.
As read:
**8:37**
